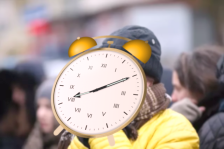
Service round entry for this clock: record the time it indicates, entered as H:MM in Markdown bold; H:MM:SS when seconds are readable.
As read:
**8:10**
